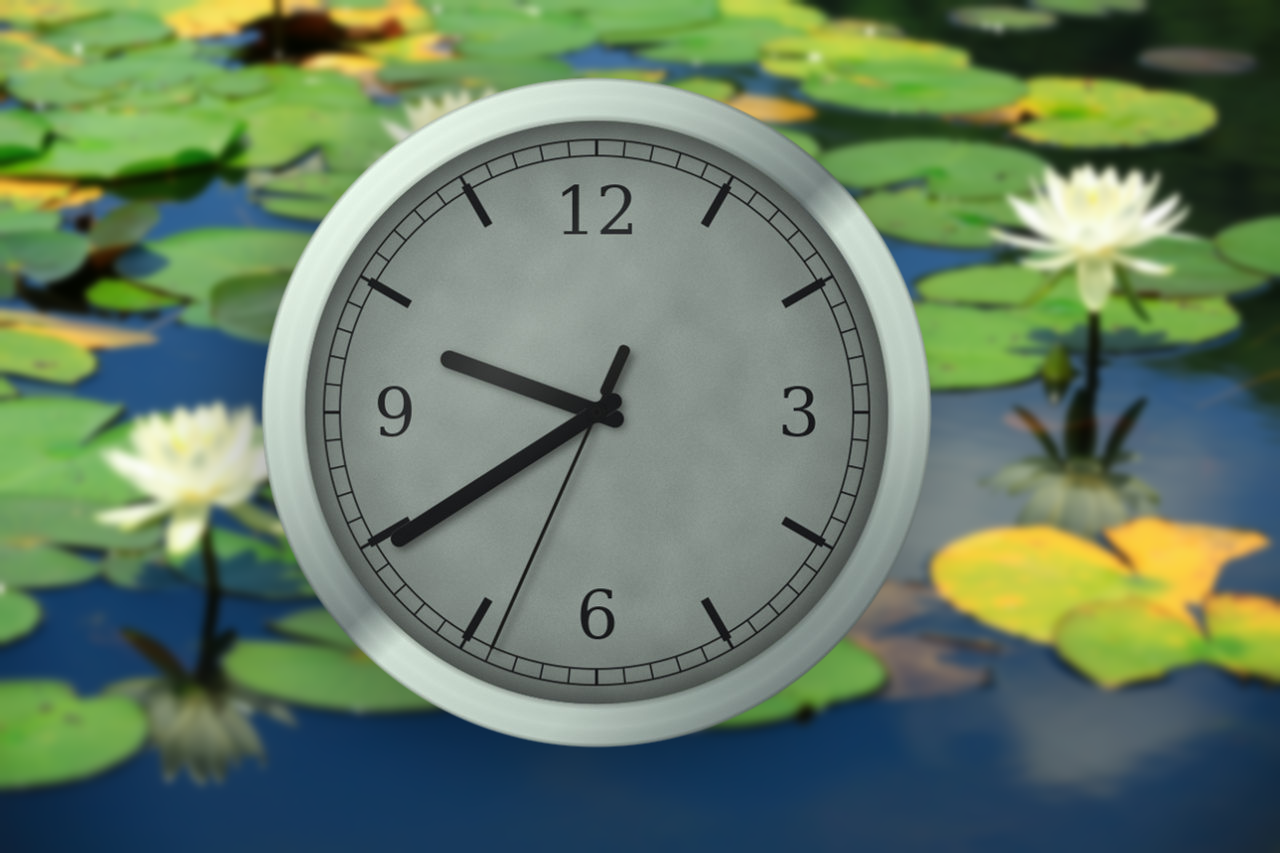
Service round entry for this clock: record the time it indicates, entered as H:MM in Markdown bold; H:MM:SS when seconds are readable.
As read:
**9:39:34**
